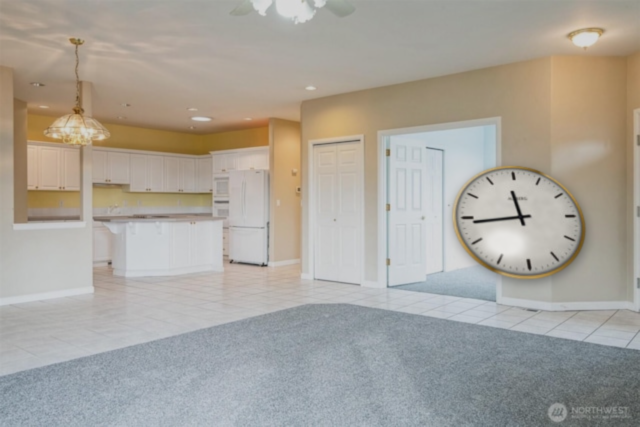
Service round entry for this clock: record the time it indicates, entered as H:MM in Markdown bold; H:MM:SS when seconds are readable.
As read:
**11:44**
